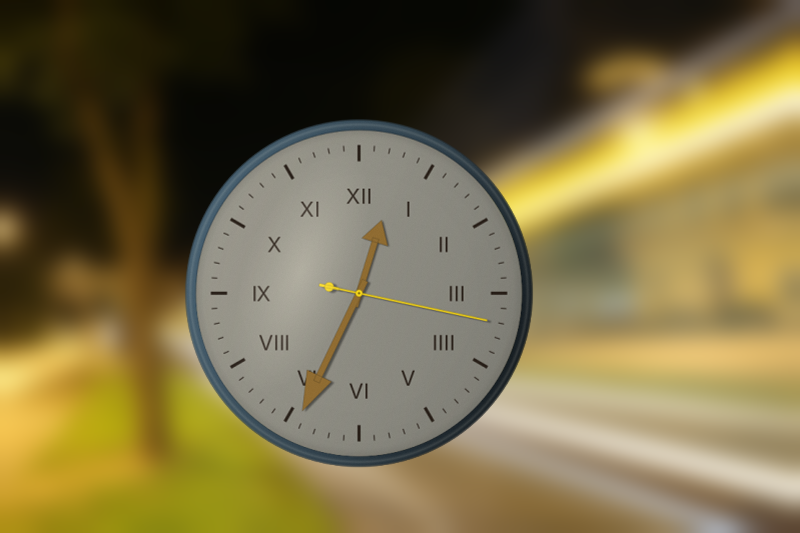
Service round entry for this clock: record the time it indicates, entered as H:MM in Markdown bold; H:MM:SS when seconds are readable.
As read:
**12:34:17**
